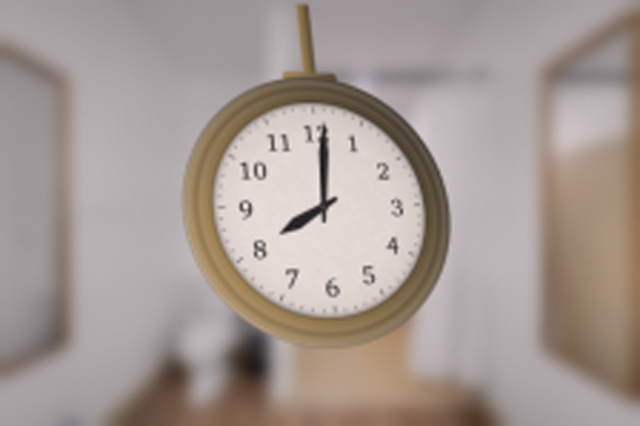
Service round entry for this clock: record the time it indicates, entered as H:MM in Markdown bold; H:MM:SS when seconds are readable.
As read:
**8:01**
